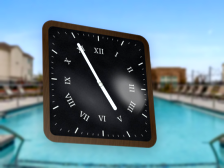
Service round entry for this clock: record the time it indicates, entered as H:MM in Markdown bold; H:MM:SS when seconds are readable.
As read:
**4:55**
